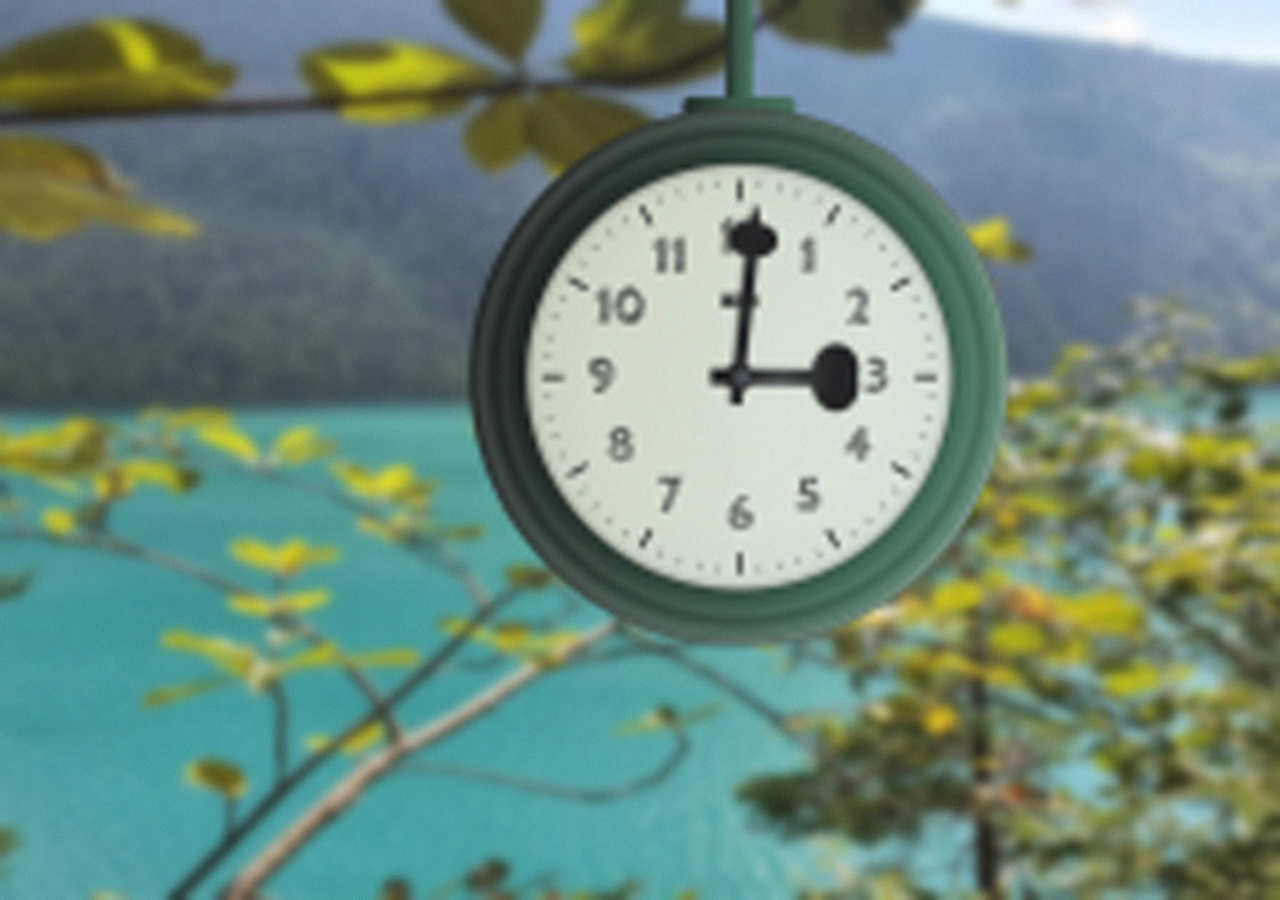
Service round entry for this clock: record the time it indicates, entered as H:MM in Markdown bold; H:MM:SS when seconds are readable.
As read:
**3:01**
